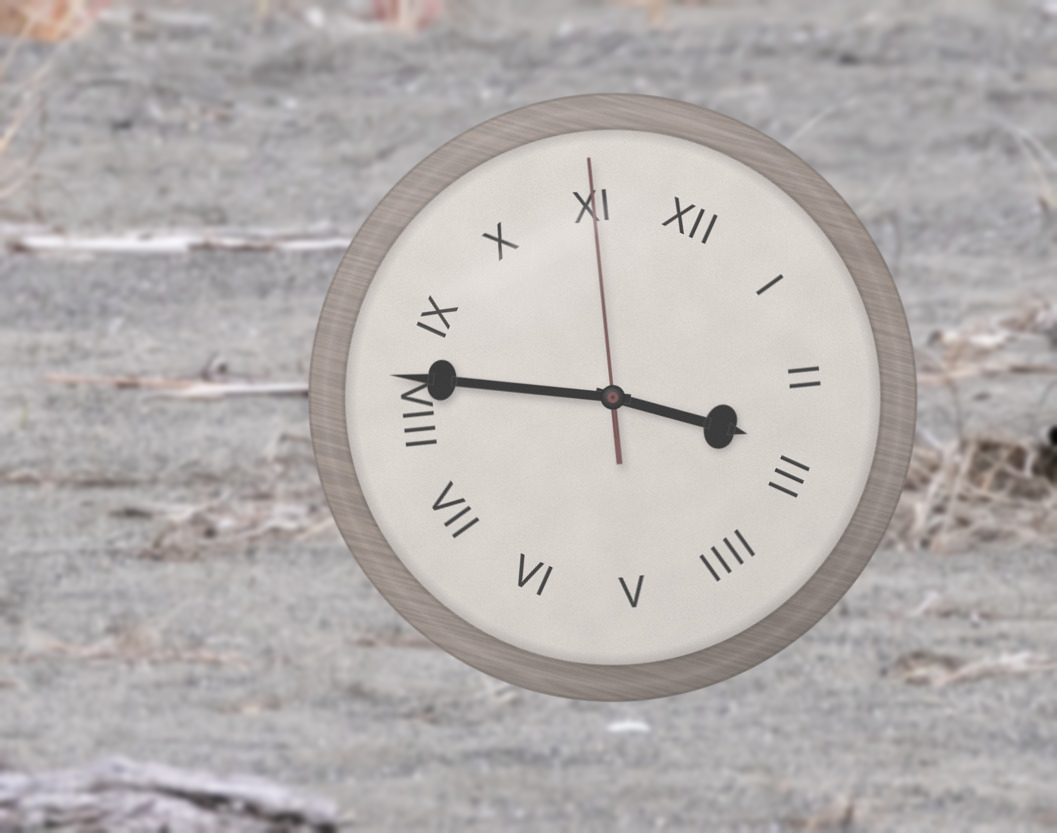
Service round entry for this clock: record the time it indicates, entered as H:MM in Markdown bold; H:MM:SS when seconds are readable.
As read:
**2:41:55**
